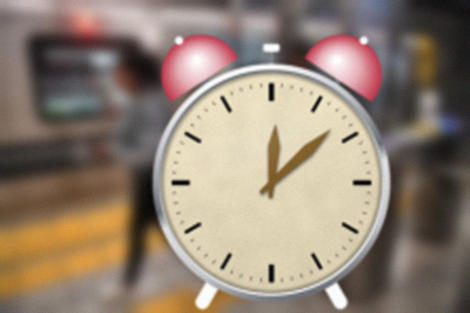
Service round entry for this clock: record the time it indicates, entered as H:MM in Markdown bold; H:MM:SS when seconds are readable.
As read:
**12:08**
